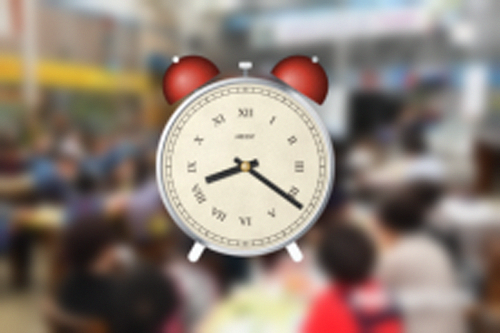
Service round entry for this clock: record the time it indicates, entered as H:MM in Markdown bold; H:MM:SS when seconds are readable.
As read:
**8:21**
